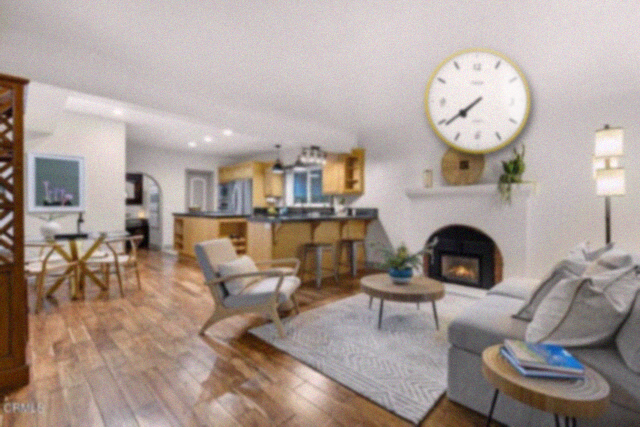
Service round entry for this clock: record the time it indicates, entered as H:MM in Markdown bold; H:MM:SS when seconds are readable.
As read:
**7:39**
